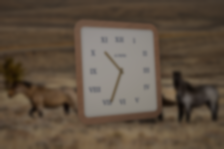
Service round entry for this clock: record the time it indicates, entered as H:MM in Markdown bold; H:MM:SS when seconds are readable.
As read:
**10:34**
